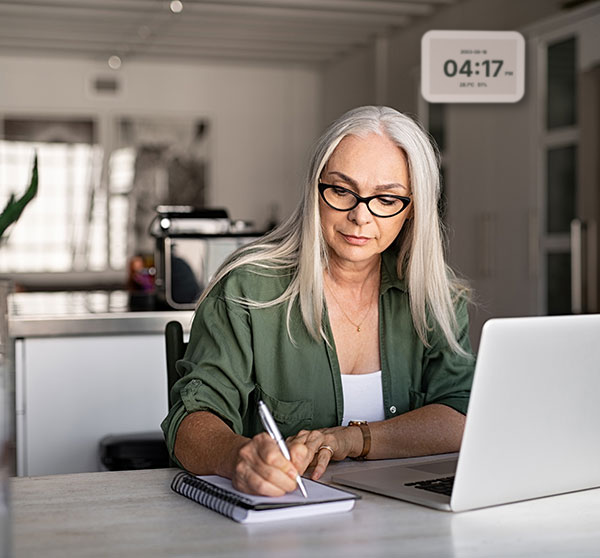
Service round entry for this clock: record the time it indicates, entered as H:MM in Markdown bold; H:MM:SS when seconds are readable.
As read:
**4:17**
